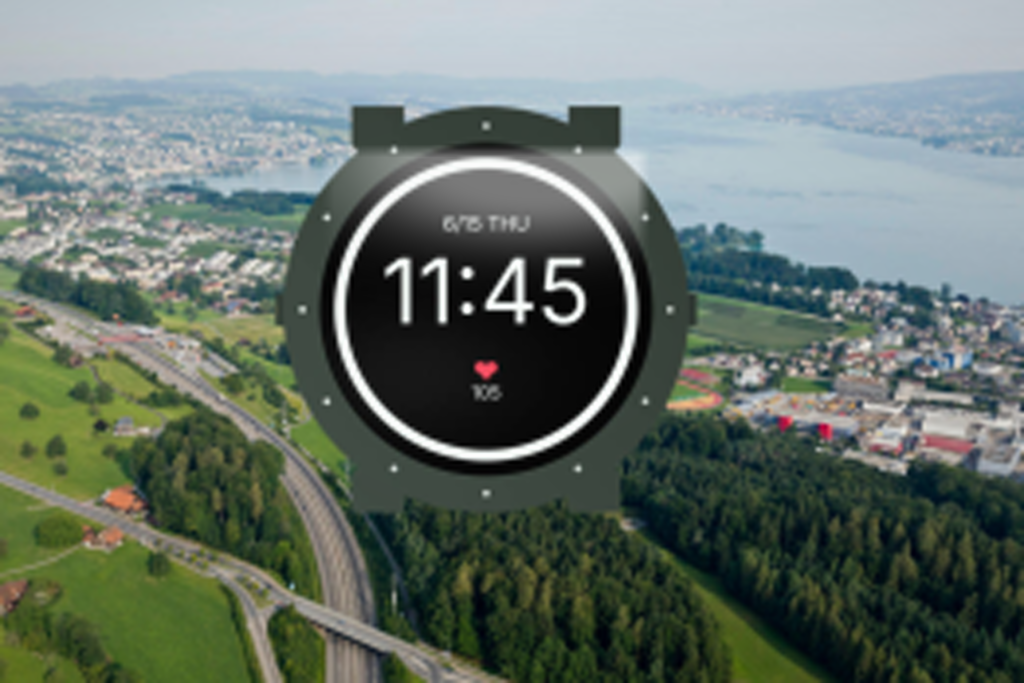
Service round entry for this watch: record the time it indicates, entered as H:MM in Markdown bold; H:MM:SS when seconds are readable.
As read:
**11:45**
